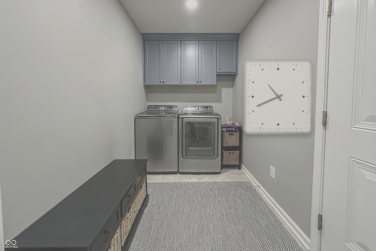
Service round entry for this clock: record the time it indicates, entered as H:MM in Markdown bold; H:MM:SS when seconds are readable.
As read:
**10:41**
